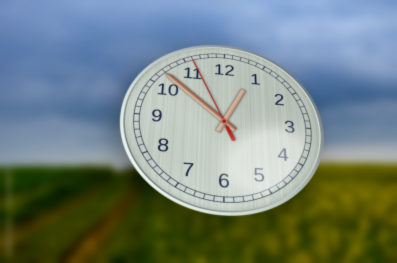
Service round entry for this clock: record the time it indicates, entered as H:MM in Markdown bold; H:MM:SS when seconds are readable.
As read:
**12:51:56**
